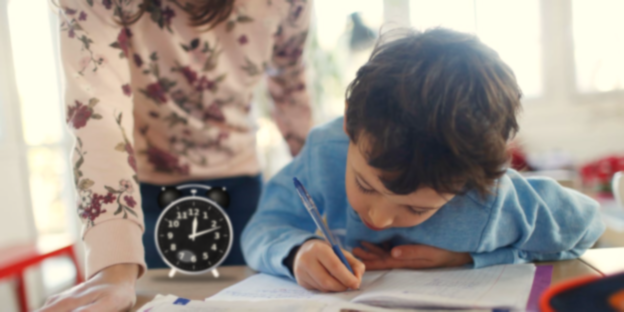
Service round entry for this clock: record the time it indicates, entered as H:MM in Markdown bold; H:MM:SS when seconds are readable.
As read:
**12:12**
